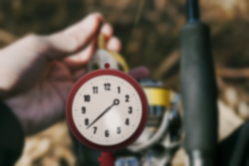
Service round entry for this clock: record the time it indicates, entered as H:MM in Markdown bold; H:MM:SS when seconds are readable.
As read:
**1:38**
